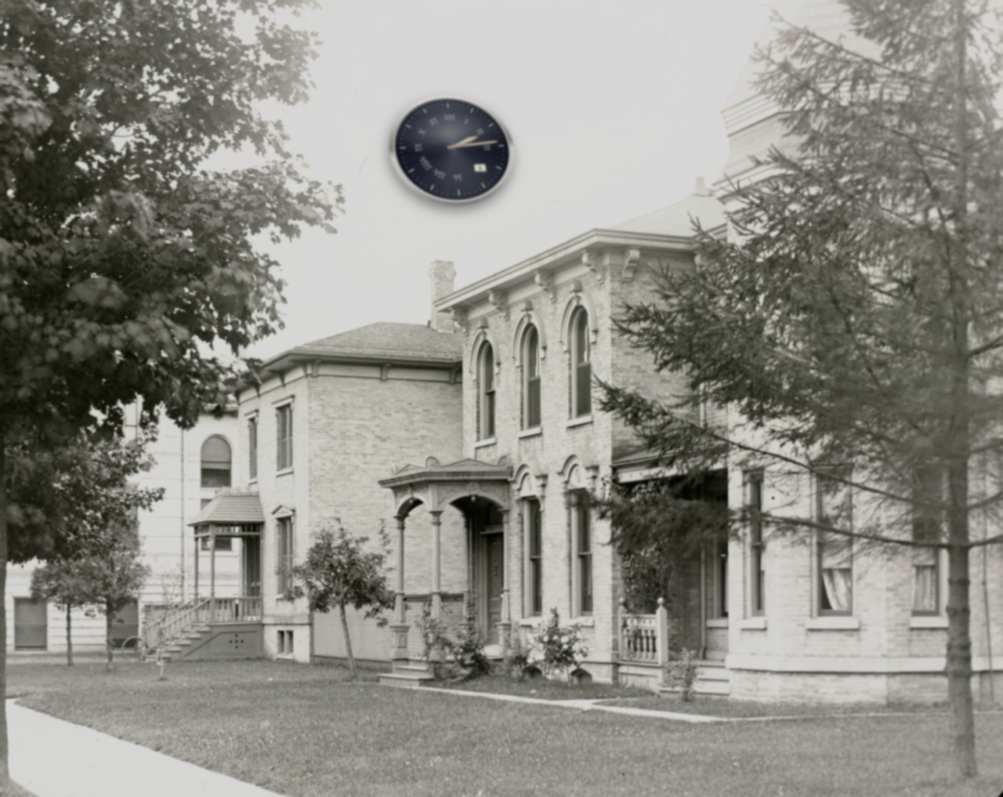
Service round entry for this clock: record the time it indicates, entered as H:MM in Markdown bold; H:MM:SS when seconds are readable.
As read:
**2:14**
